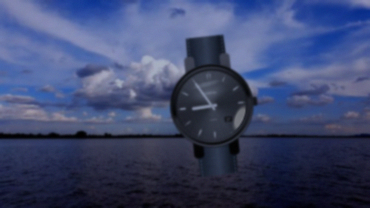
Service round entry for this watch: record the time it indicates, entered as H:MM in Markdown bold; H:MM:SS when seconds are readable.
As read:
**8:55**
